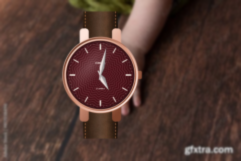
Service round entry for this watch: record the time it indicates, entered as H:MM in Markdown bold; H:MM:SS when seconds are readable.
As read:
**5:02**
